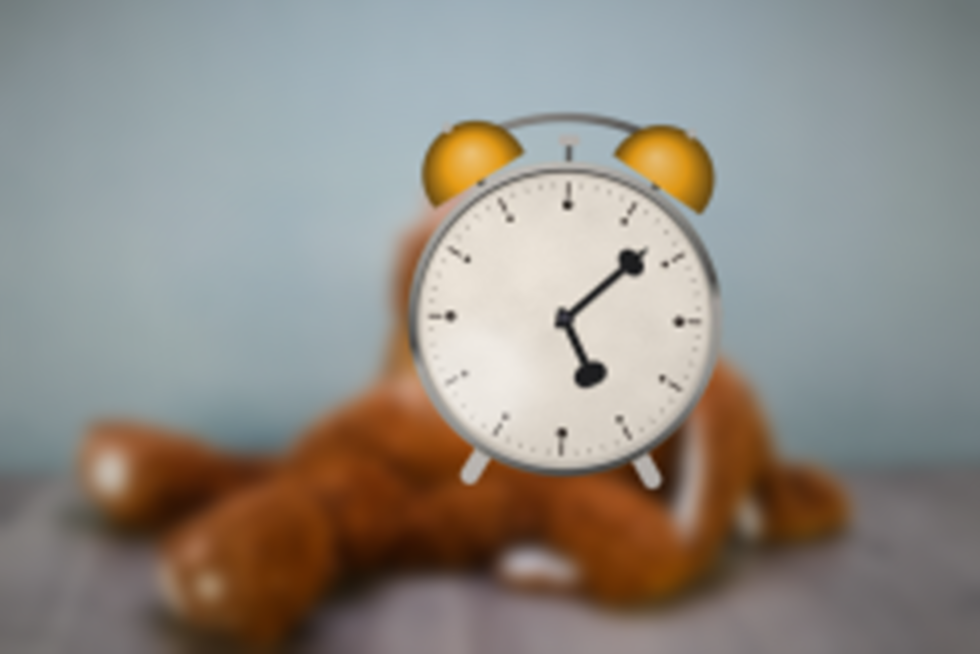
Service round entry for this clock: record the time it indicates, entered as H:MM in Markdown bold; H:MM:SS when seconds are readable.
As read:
**5:08**
